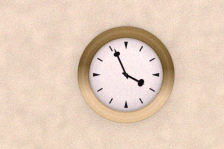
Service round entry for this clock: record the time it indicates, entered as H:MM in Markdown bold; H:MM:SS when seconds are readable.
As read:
**3:56**
